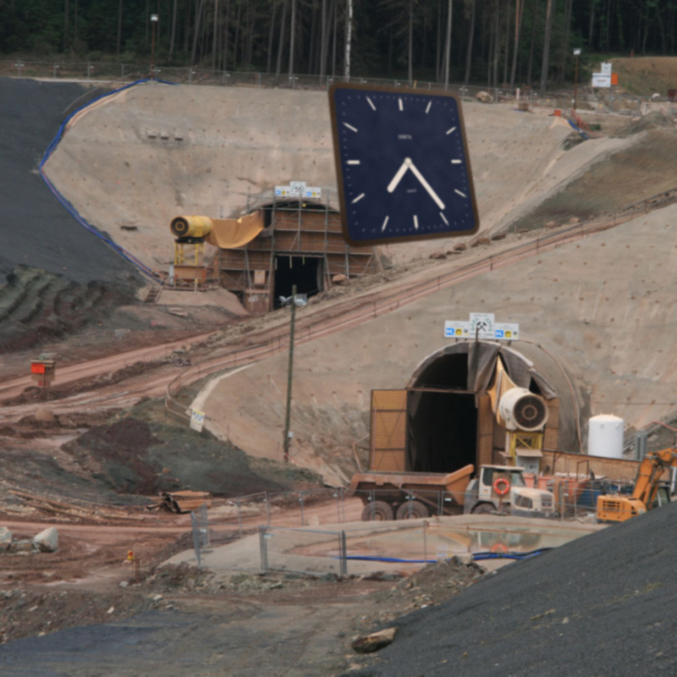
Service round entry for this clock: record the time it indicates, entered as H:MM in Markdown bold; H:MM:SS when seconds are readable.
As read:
**7:24**
